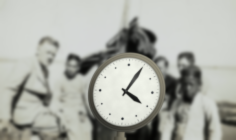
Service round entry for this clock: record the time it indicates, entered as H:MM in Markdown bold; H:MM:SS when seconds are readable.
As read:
**4:05**
